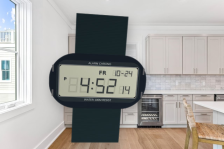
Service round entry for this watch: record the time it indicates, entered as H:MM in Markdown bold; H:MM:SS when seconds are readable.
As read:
**4:52:14**
